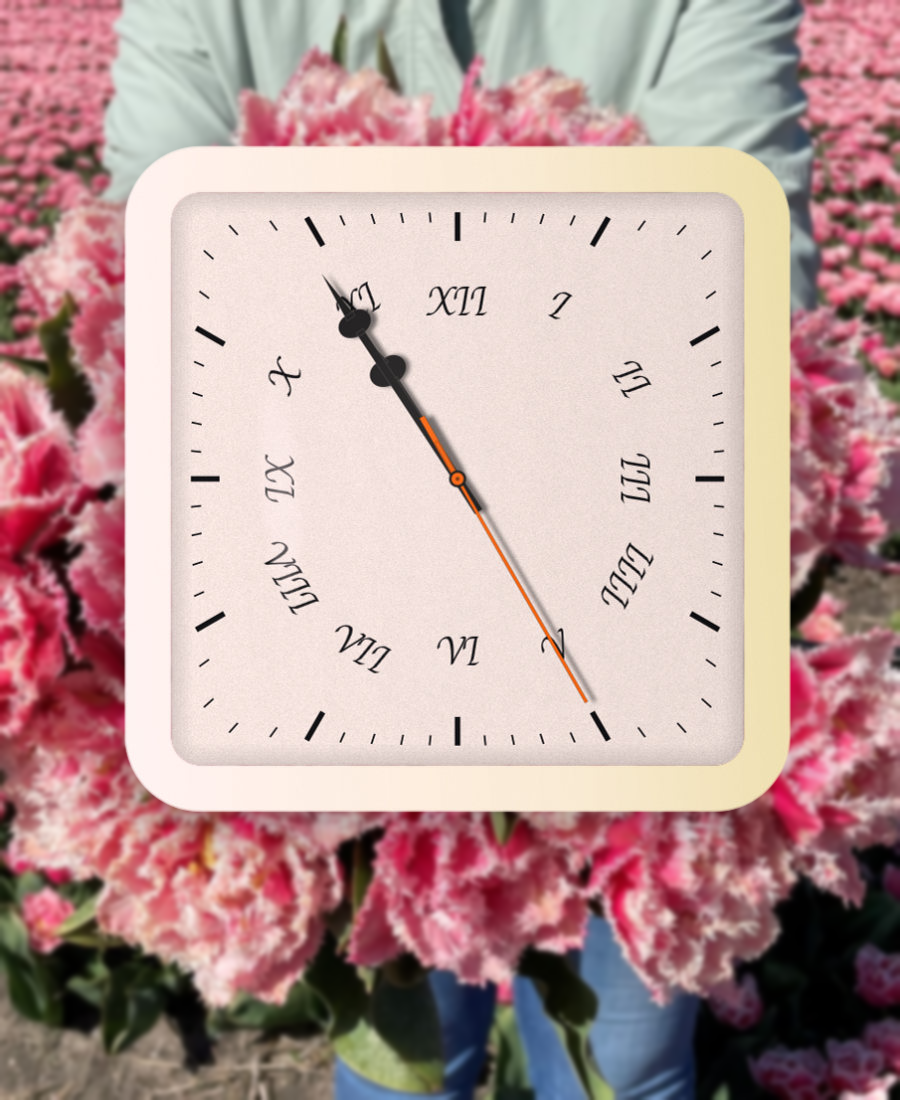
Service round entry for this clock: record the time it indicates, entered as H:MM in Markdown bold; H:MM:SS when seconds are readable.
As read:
**10:54:25**
